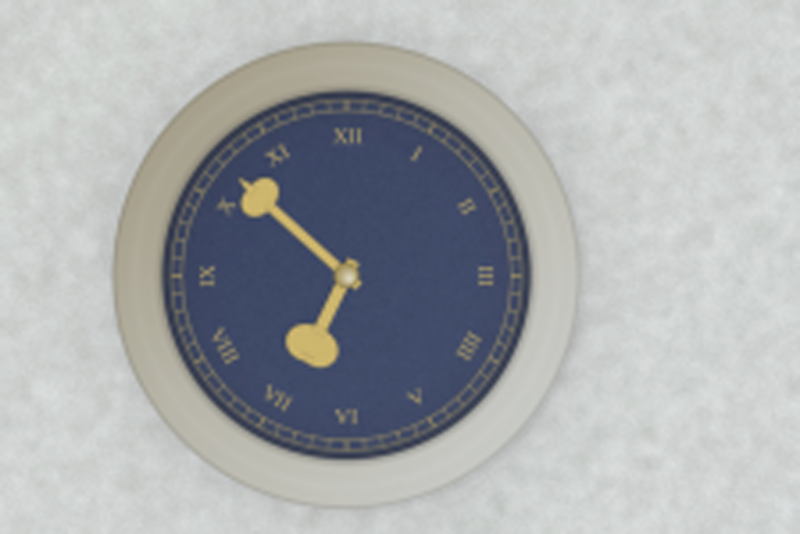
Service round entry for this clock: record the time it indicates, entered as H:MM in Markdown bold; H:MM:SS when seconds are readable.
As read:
**6:52**
